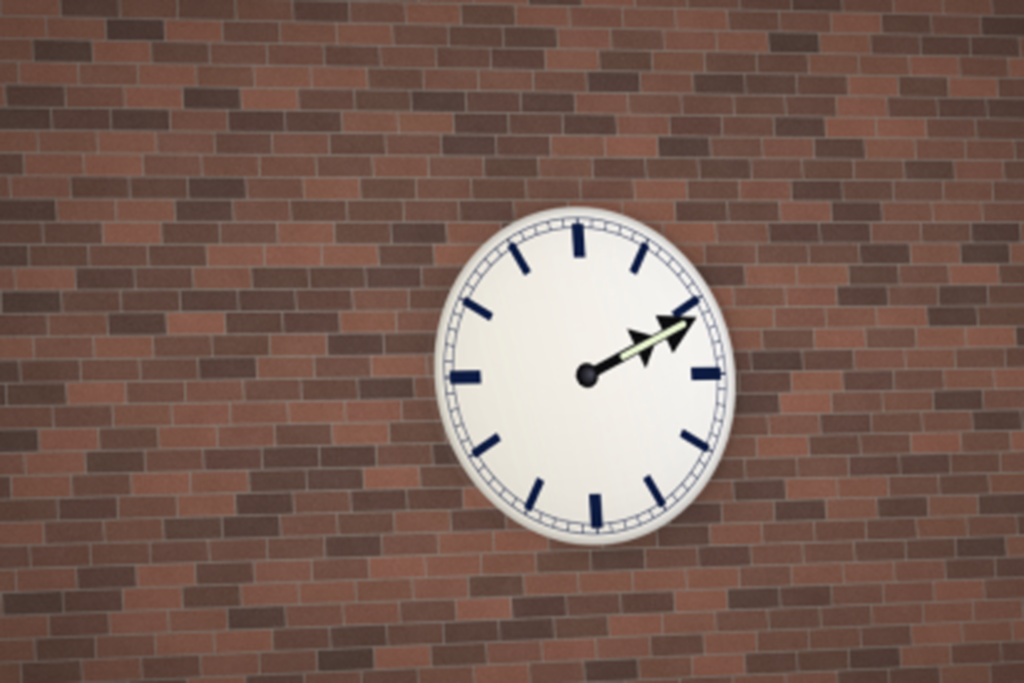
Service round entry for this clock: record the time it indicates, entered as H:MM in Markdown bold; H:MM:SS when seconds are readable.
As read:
**2:11**
